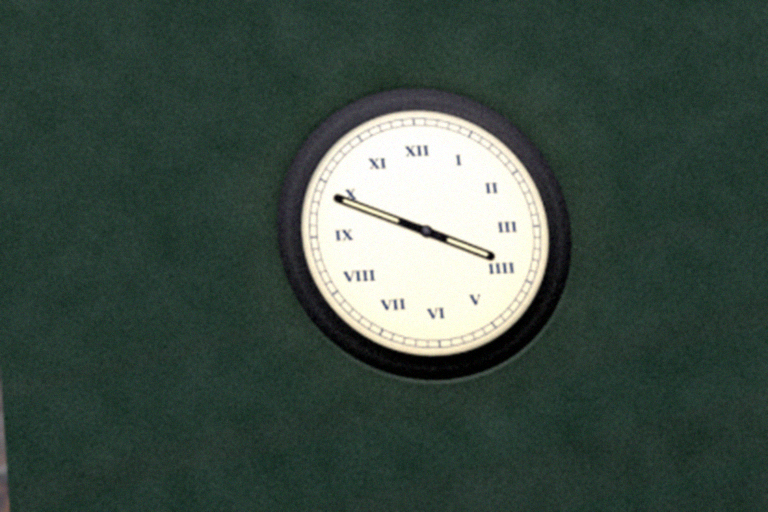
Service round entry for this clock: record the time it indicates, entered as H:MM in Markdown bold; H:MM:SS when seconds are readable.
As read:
**3:49**
